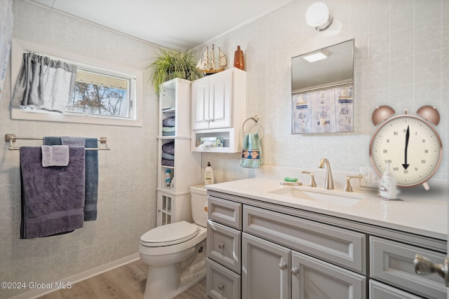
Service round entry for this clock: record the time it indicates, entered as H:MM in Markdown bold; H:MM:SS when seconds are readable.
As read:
**6:01**
